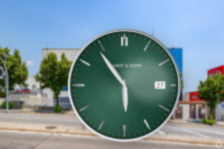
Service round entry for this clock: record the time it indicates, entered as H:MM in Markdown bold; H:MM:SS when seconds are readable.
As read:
**5:54**
